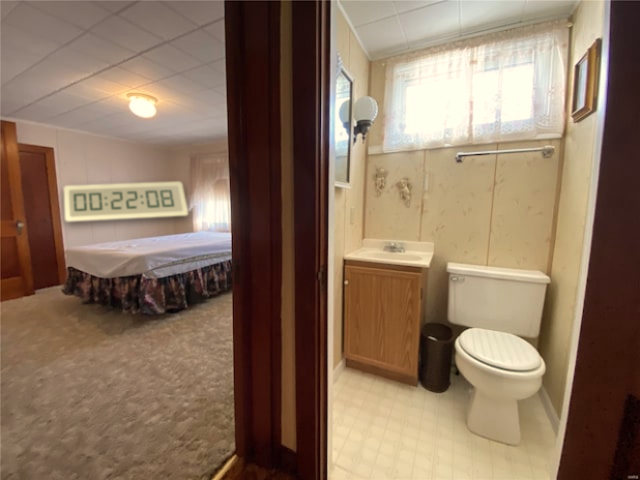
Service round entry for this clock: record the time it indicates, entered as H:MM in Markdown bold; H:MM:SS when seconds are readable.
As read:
**0:22:08**
